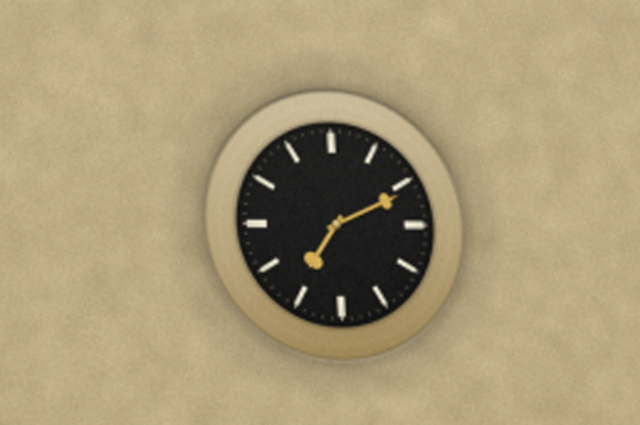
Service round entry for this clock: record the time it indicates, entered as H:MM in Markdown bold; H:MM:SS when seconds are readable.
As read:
**7:11**
